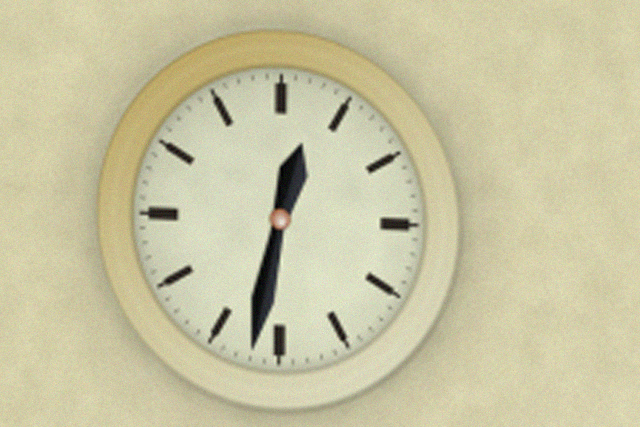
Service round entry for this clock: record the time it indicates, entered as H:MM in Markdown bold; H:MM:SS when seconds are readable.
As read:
**12:32**
